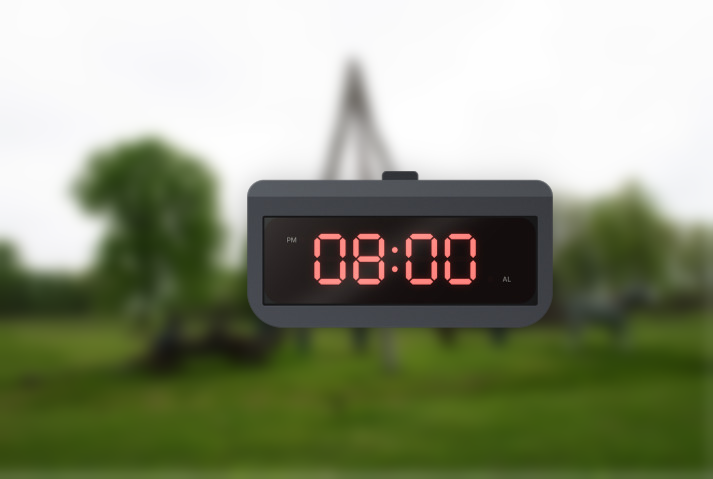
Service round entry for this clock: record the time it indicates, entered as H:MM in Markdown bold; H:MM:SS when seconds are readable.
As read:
**8:00**
